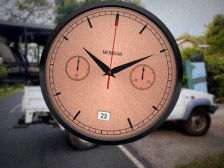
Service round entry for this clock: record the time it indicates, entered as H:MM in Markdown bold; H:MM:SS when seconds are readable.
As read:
**10:10**
